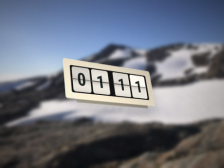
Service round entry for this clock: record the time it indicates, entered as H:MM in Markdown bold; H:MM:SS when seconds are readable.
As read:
**1:11**
